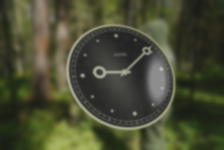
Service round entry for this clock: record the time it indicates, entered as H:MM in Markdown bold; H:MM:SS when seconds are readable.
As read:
**9:09**
